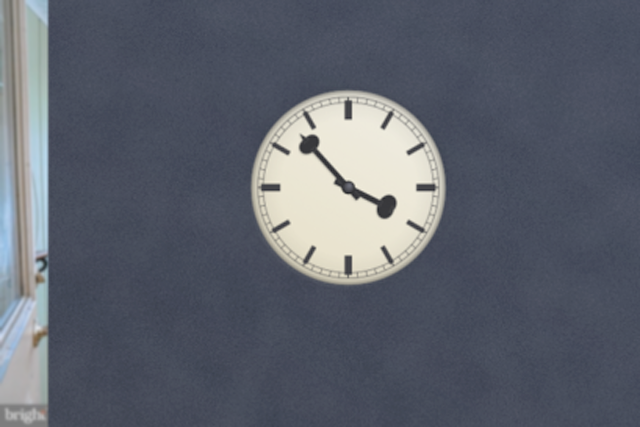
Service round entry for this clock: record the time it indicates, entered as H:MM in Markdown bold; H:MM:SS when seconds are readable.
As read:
**3:53**
